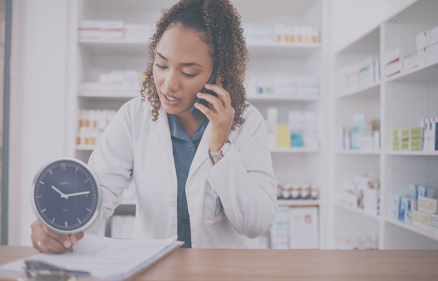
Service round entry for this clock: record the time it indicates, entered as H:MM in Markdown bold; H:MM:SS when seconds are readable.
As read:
**10:14**
